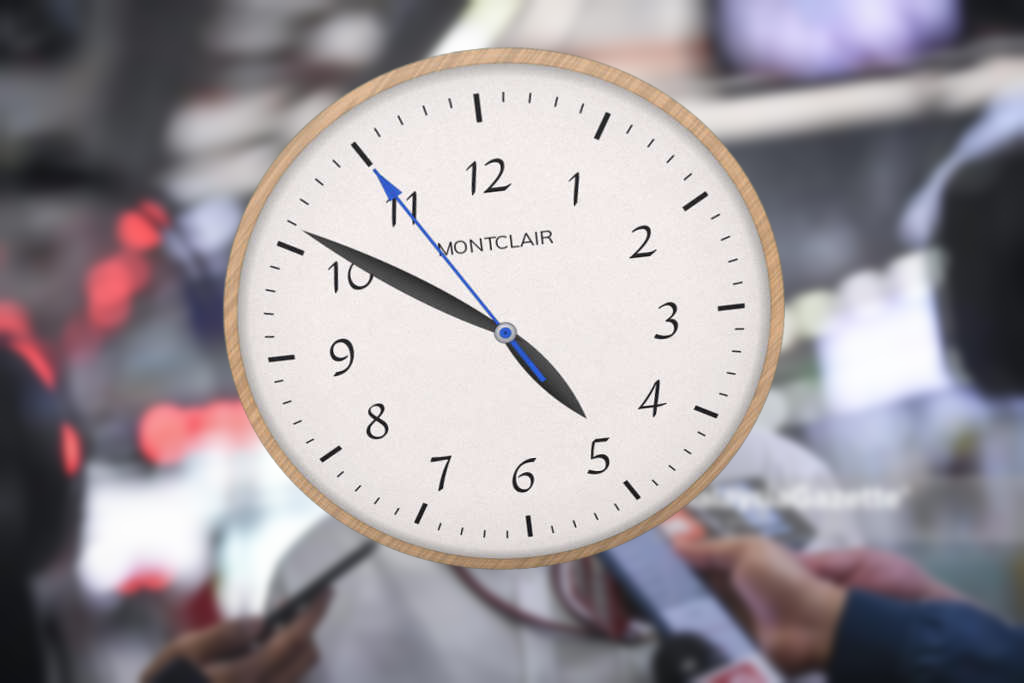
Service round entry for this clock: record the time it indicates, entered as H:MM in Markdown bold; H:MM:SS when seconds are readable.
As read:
**4:50:55**
